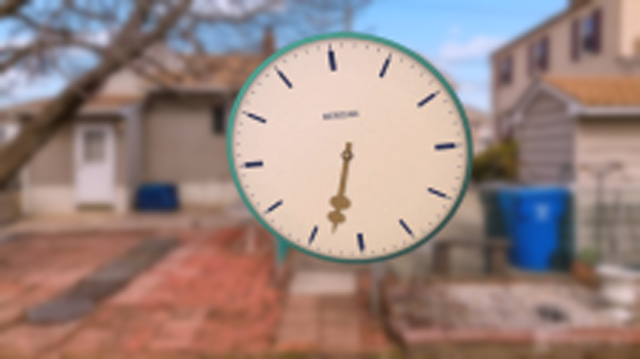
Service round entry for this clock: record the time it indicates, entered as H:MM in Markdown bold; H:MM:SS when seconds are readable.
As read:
**6:33**
